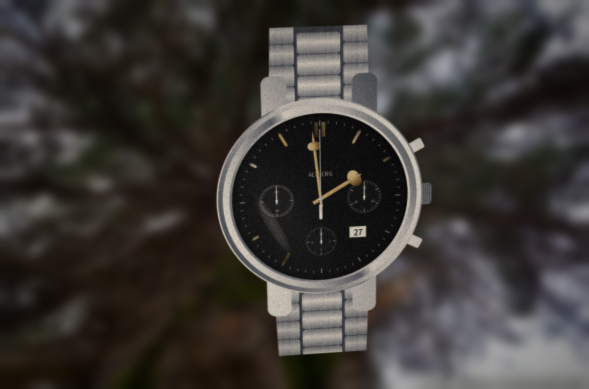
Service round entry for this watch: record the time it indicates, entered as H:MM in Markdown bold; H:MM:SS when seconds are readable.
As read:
**1:59**
